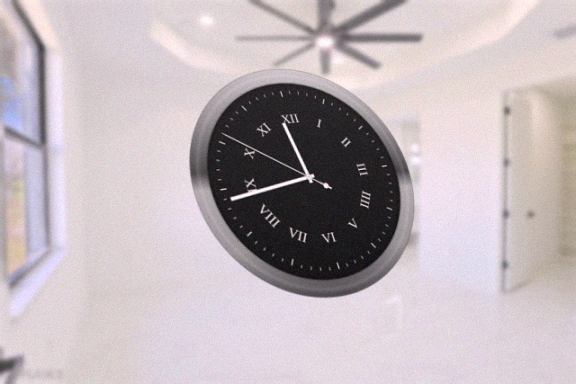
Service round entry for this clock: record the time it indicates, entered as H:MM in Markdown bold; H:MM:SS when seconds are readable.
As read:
**11:43:51**
